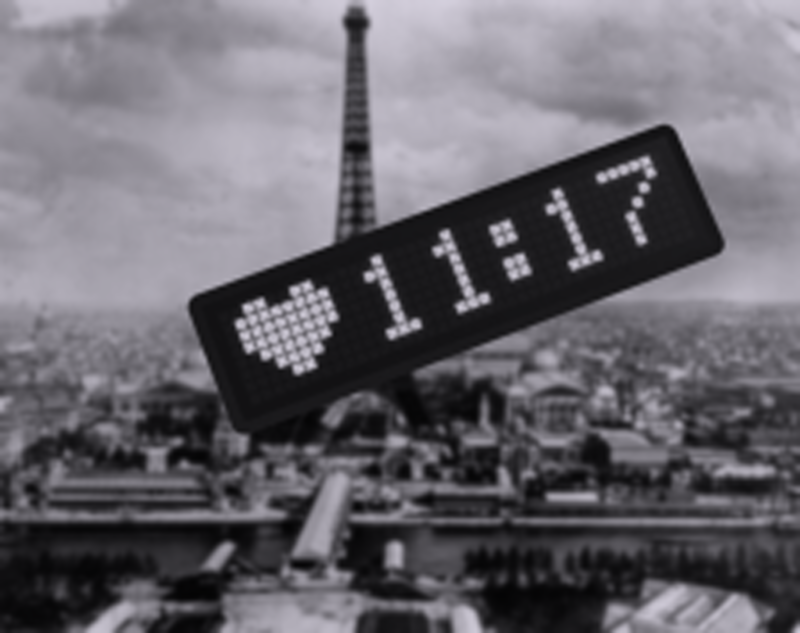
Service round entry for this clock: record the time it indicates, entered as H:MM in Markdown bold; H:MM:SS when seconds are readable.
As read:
**11:17**
